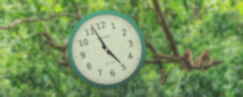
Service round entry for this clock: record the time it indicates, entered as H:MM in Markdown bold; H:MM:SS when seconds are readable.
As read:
**4:57**
